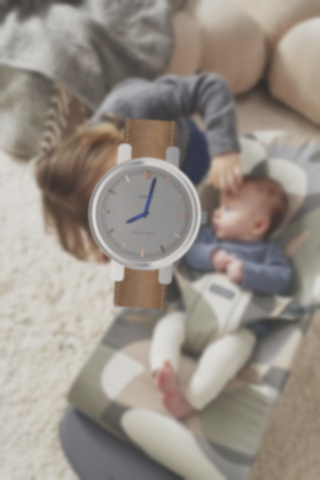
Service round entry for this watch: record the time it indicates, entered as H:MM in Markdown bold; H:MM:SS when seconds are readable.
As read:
**8:02**
